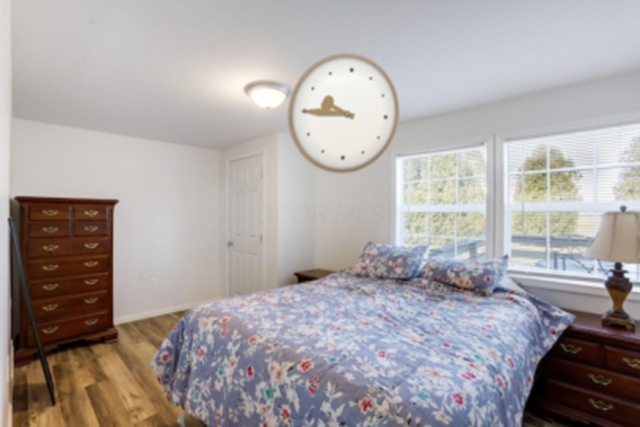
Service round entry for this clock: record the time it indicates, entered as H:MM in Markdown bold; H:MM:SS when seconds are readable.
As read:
**9:45**
